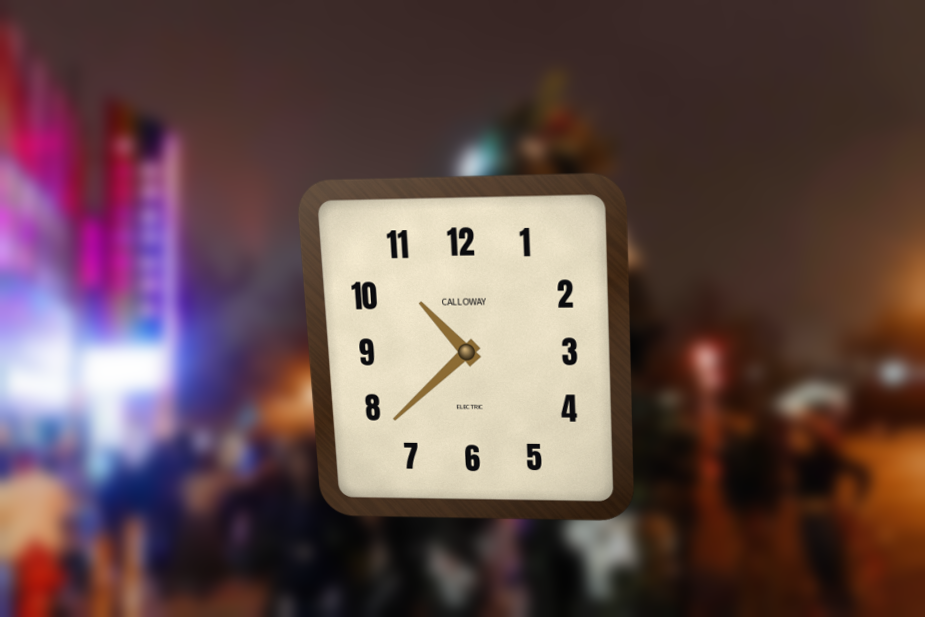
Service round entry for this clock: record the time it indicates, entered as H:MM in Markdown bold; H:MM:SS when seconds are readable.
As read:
**10:38**
